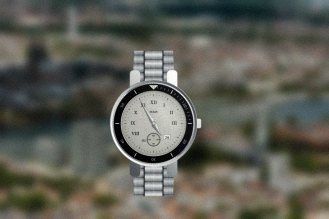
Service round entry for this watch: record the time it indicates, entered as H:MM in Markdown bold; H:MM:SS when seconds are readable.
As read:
**4:55**
